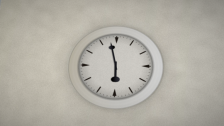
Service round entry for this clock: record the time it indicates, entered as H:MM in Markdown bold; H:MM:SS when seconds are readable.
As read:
**5:58**
